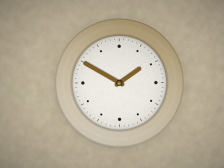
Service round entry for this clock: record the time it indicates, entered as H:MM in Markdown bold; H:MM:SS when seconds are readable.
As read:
**1:50**
